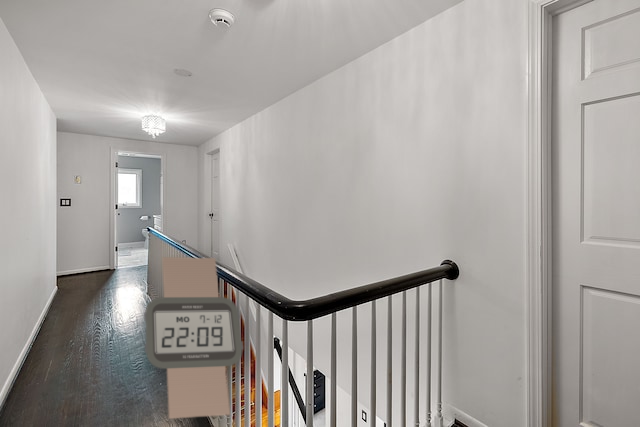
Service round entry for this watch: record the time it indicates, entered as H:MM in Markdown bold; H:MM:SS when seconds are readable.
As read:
**22:09**
